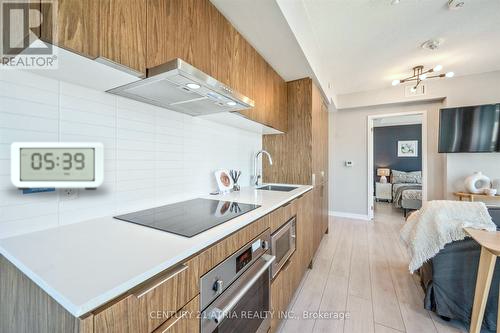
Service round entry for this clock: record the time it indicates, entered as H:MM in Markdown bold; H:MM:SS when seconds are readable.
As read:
**5:39**
